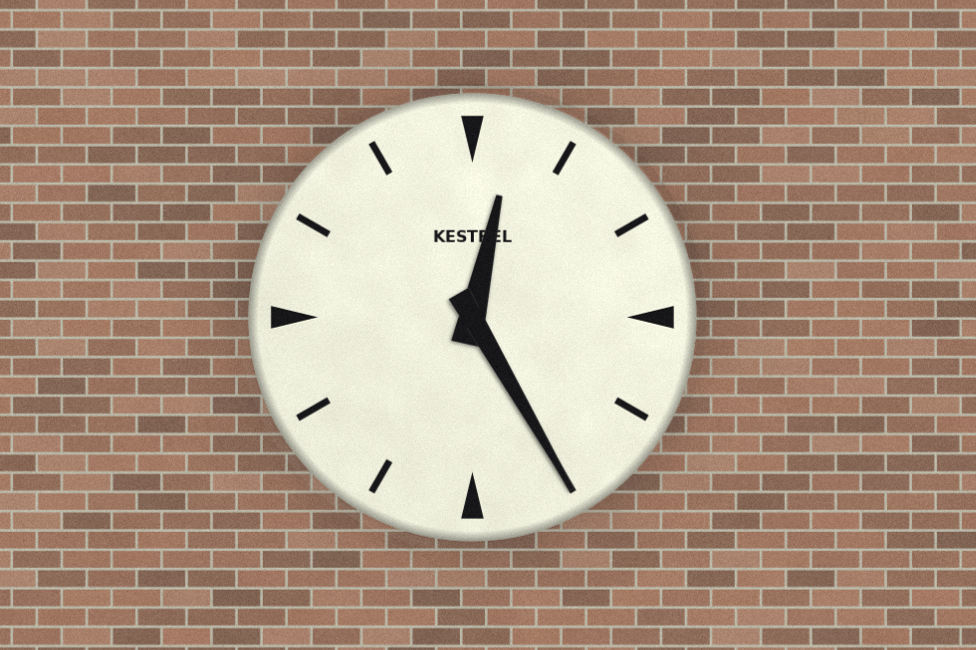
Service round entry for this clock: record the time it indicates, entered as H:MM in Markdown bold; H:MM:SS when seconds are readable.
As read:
**12:25**
